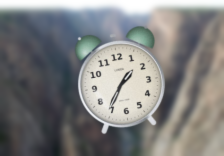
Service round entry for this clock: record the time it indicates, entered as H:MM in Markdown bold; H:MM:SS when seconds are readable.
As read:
**1:36**
